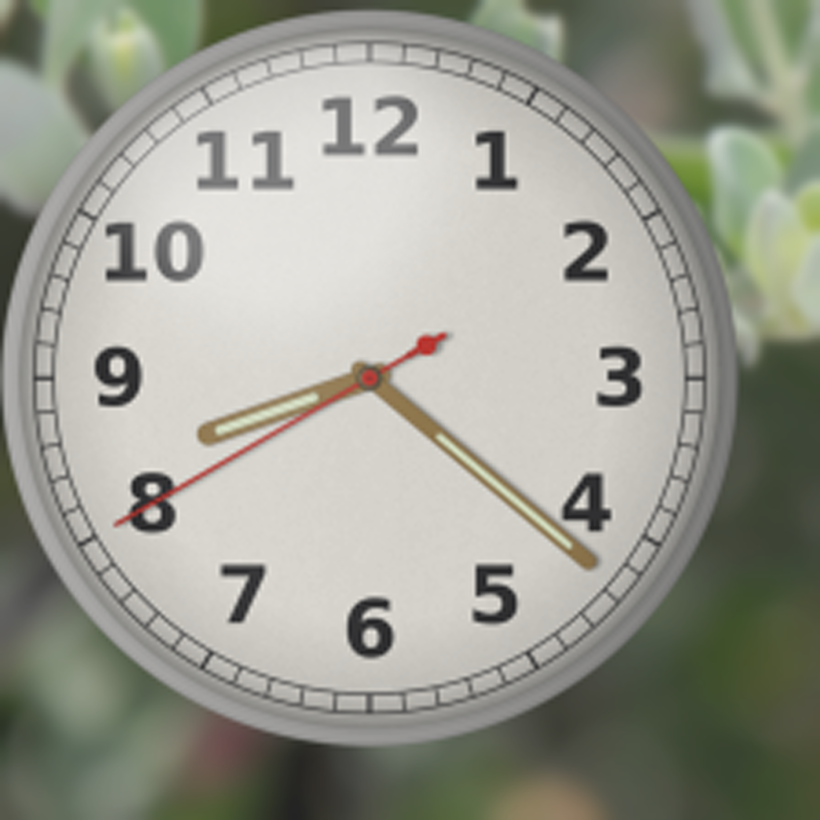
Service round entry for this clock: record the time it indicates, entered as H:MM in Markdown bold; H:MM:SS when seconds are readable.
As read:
**8:21:40**
